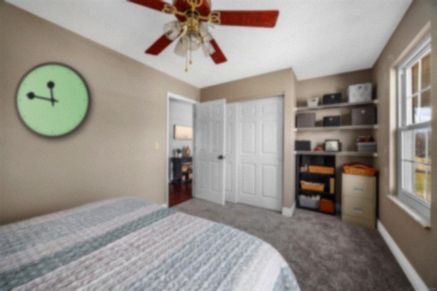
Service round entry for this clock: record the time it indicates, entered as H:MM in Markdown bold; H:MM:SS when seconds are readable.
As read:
**11:47**
